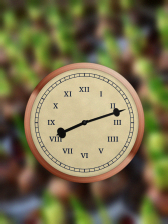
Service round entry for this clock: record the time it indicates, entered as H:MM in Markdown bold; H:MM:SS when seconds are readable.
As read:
**8:12**
